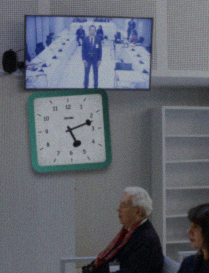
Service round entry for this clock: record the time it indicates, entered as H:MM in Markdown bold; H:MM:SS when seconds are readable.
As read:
**5:12**
